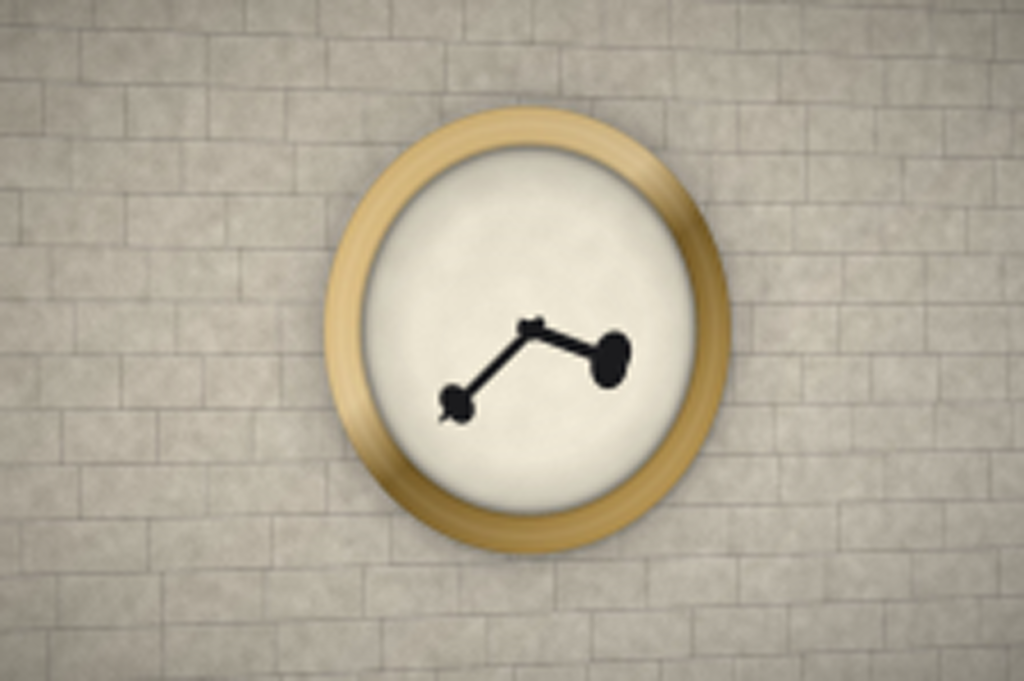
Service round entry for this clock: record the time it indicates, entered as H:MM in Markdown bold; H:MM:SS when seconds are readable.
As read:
**3:38**
